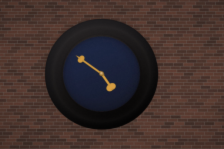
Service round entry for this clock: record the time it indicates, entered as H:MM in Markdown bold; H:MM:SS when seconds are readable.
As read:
**4:51**
